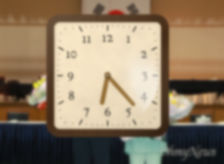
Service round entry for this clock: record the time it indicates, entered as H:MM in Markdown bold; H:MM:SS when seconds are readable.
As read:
**6:23**
